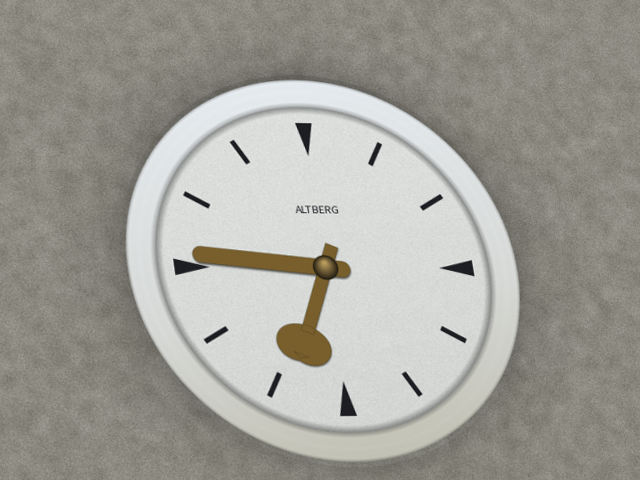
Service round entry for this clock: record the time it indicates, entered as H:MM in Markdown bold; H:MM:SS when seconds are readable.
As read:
**6:46**
